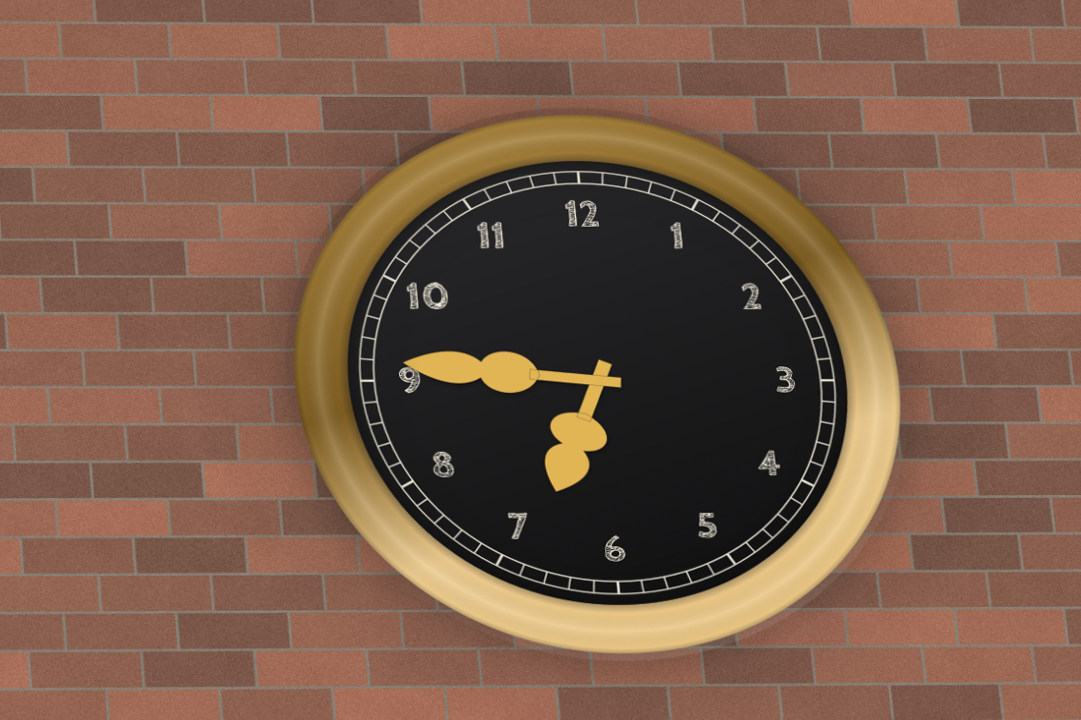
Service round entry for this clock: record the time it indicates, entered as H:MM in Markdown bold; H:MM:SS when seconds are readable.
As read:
**6:46**
